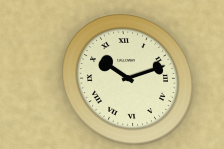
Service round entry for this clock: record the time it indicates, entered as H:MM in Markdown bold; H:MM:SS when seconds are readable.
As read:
**10:12**
